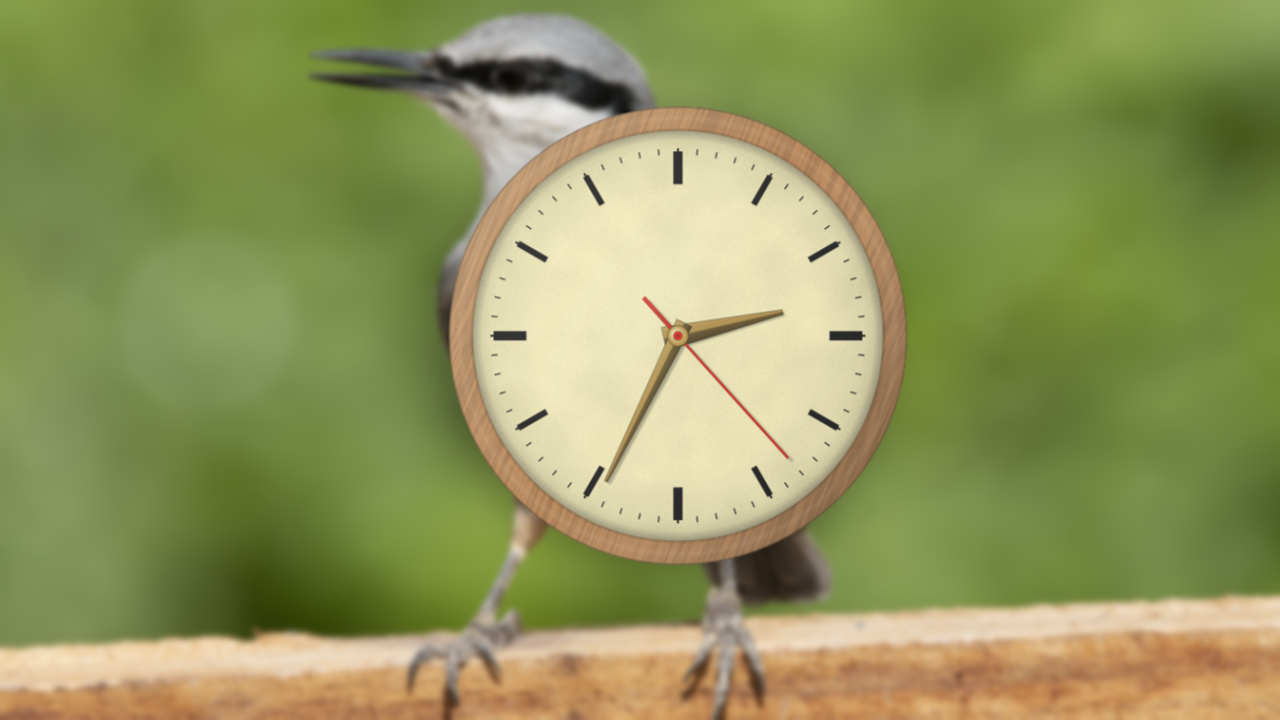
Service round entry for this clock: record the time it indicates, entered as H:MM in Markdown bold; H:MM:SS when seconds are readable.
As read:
**2:34:23**
